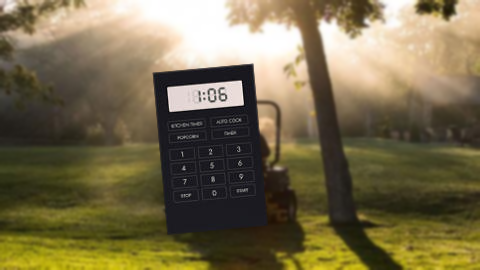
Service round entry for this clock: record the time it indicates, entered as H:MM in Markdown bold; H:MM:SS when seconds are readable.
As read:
**1:06**
